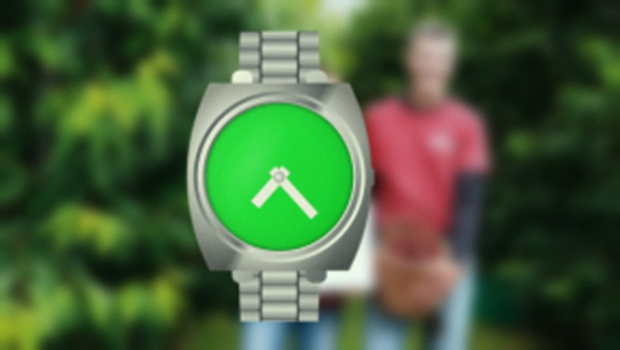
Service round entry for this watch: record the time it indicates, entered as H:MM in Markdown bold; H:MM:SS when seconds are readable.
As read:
**7:23**
